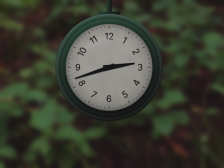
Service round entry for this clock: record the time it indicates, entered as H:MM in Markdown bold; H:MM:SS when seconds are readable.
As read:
**2:42**
